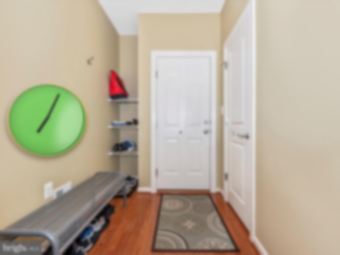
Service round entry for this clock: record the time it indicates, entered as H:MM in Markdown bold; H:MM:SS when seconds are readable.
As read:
**7:04**
